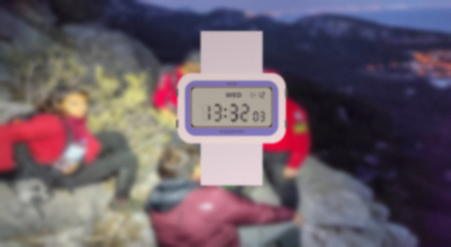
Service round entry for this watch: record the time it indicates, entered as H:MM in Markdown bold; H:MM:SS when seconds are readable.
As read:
**13:32**
